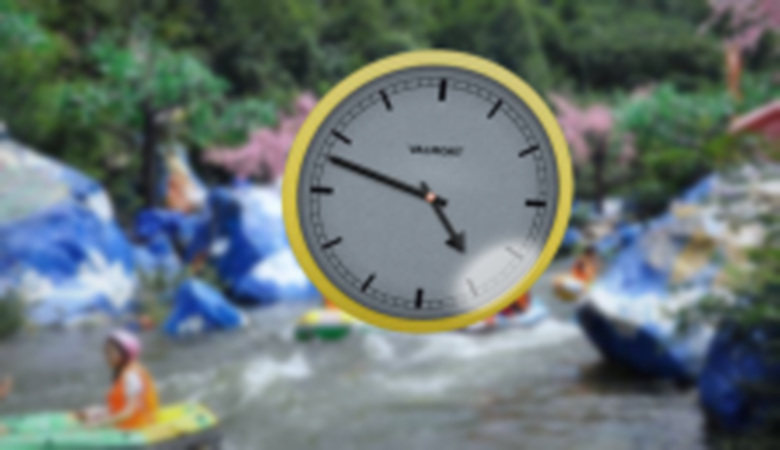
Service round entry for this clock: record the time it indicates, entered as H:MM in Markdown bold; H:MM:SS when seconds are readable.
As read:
**4:48**
